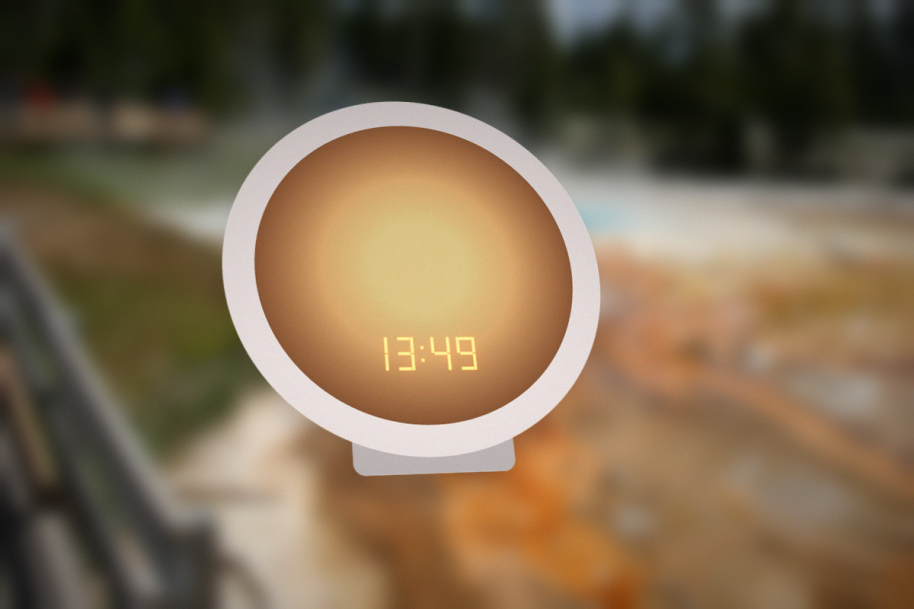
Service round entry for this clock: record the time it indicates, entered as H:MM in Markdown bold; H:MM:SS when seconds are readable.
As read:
**13:49**
